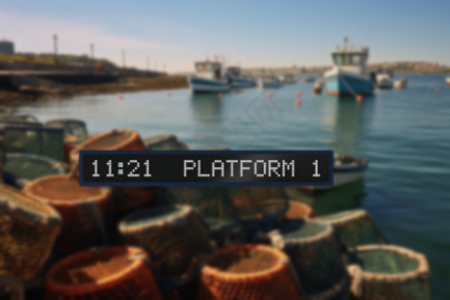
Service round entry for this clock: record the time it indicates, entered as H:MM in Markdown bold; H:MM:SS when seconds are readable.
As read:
**11:21**
